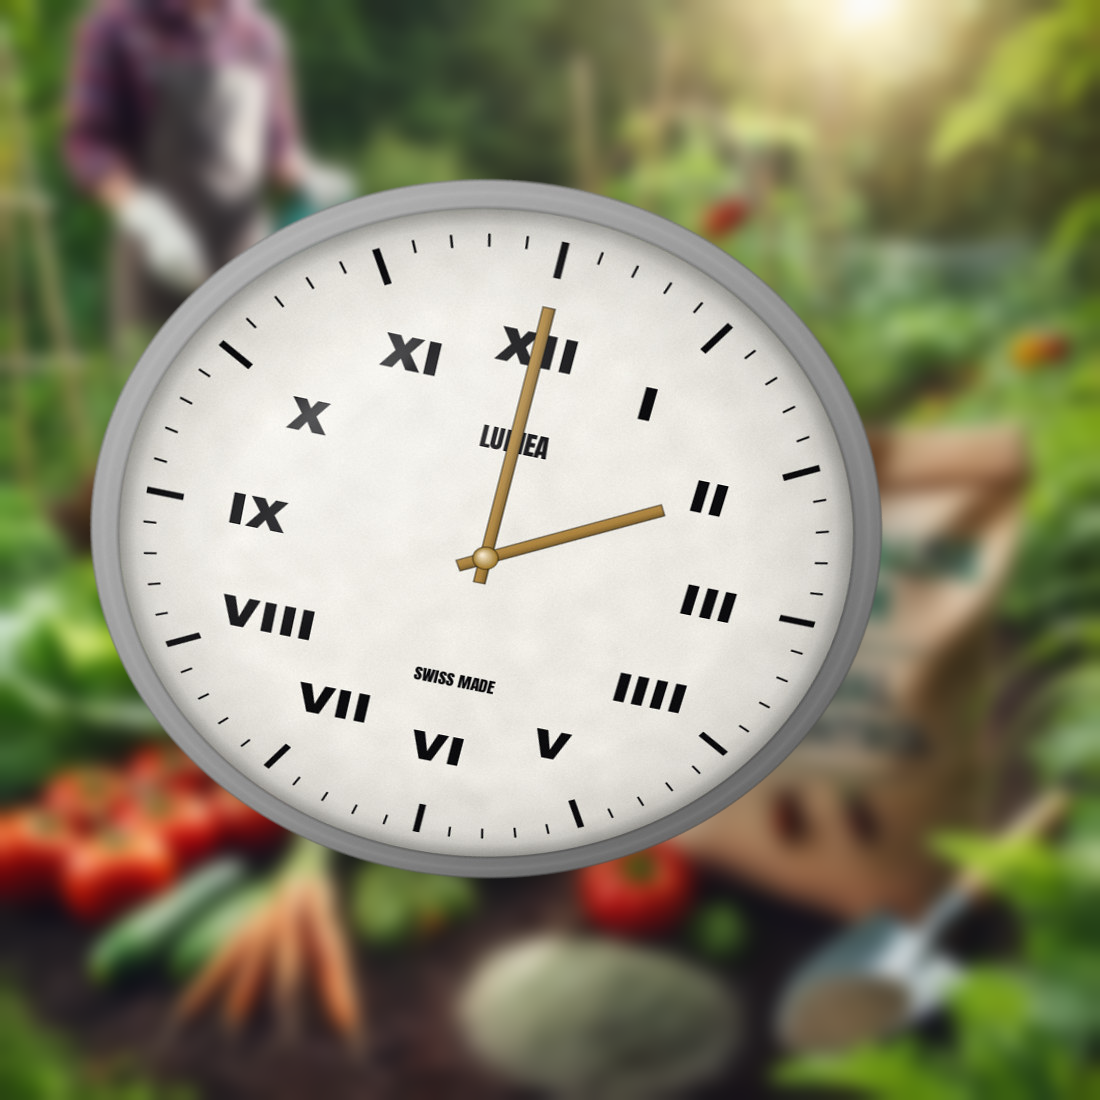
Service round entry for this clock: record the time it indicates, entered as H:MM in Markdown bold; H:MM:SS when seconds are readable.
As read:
**2:00**
